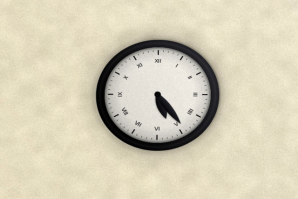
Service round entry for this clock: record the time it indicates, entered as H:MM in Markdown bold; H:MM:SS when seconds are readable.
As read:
**5:24**
